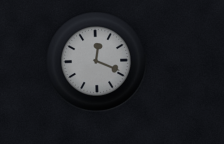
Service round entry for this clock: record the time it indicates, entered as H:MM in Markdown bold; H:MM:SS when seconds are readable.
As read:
**12:19**
